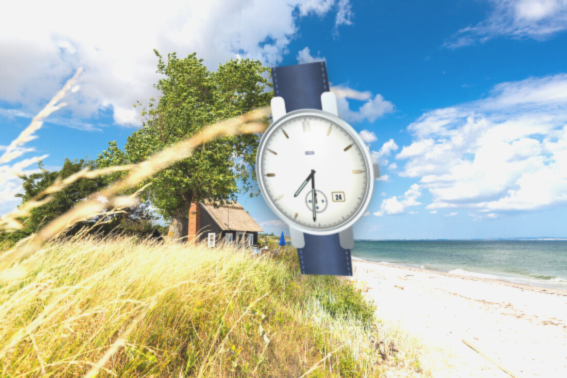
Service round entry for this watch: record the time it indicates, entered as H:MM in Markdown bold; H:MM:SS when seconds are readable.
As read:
**7:31**
